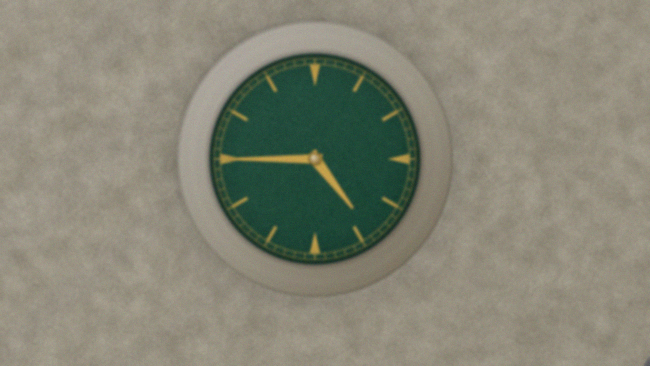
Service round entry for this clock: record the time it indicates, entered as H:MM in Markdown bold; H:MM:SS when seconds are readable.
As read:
**4:45**
